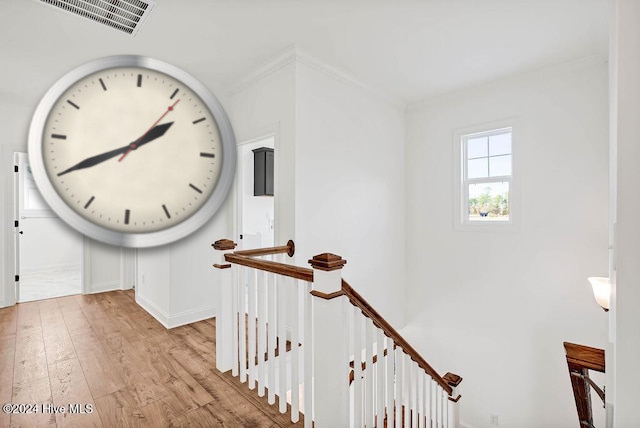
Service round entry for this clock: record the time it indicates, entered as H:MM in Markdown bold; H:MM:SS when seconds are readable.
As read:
**1:40:06**
